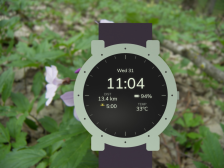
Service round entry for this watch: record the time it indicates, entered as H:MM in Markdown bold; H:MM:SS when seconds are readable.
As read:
**11:04**
